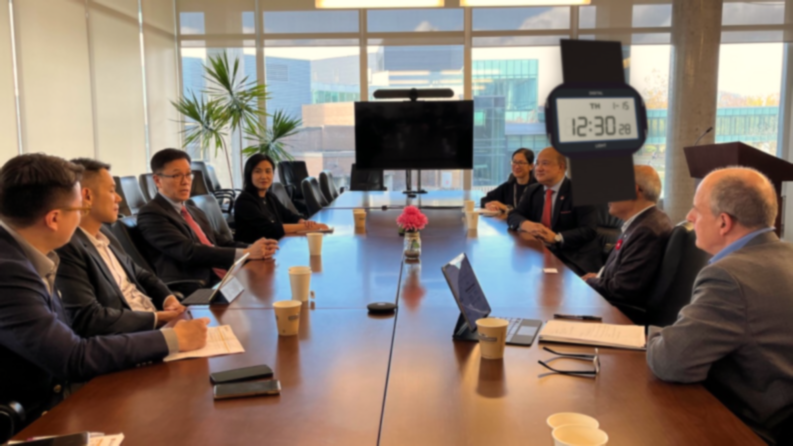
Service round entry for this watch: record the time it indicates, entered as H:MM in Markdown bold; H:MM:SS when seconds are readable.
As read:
**12:30**
